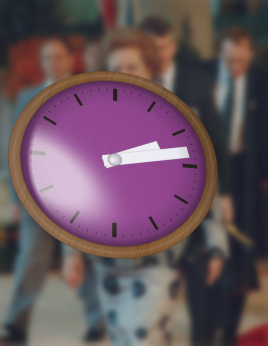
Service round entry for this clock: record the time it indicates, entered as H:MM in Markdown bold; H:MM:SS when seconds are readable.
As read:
**2:13**
